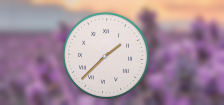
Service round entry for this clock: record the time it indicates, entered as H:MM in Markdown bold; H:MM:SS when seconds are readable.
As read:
**1:37**
